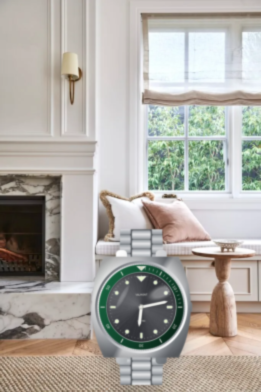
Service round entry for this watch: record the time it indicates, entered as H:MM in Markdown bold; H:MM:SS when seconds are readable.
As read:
**6:13**
